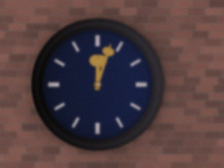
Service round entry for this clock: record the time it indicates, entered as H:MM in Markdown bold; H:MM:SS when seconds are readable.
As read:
**12:03**
